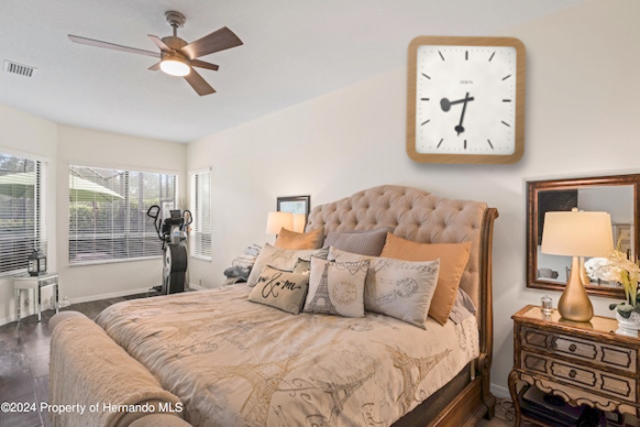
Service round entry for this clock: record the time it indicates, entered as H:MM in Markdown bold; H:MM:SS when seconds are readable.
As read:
**8:32**
